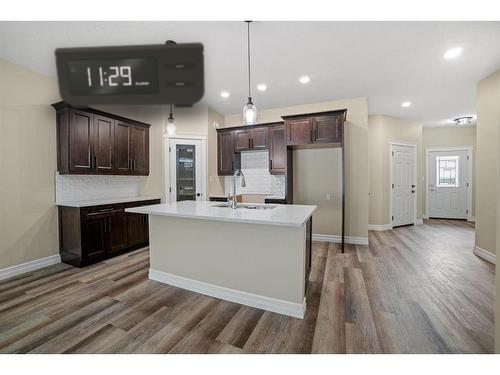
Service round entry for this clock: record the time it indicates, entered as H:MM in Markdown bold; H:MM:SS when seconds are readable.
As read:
**11:29**
